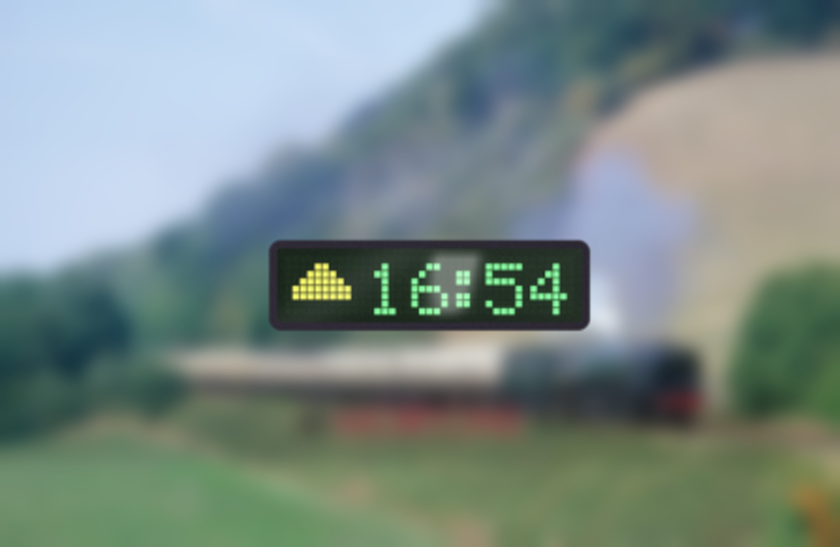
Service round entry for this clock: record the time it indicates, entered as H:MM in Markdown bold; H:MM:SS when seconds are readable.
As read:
**16:54**
